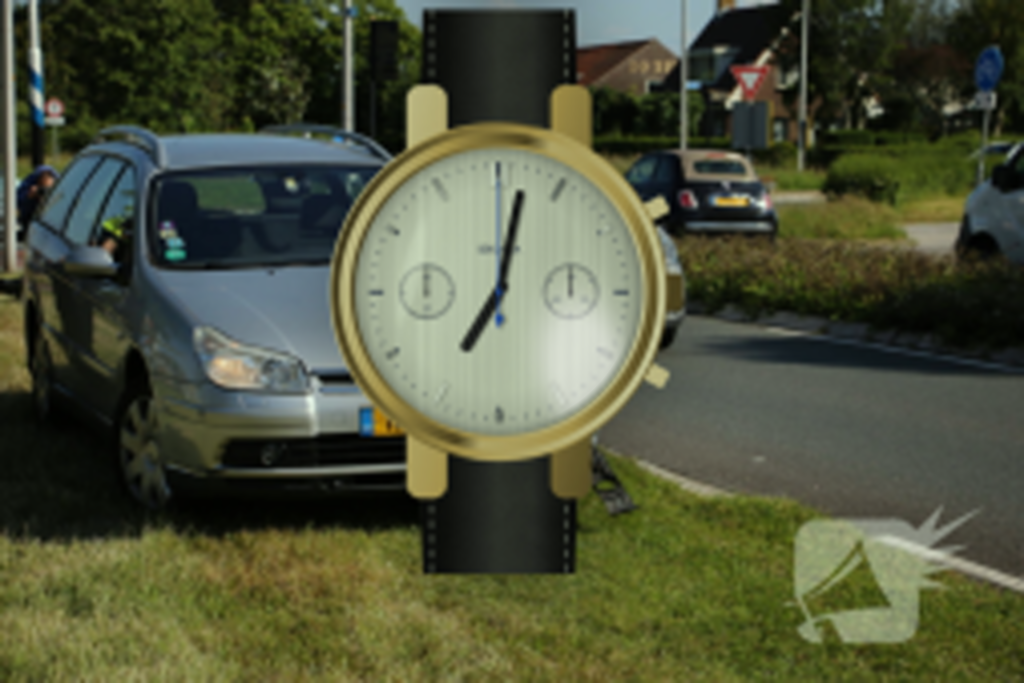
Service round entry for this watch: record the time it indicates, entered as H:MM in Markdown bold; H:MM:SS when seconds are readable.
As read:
**7:02**
